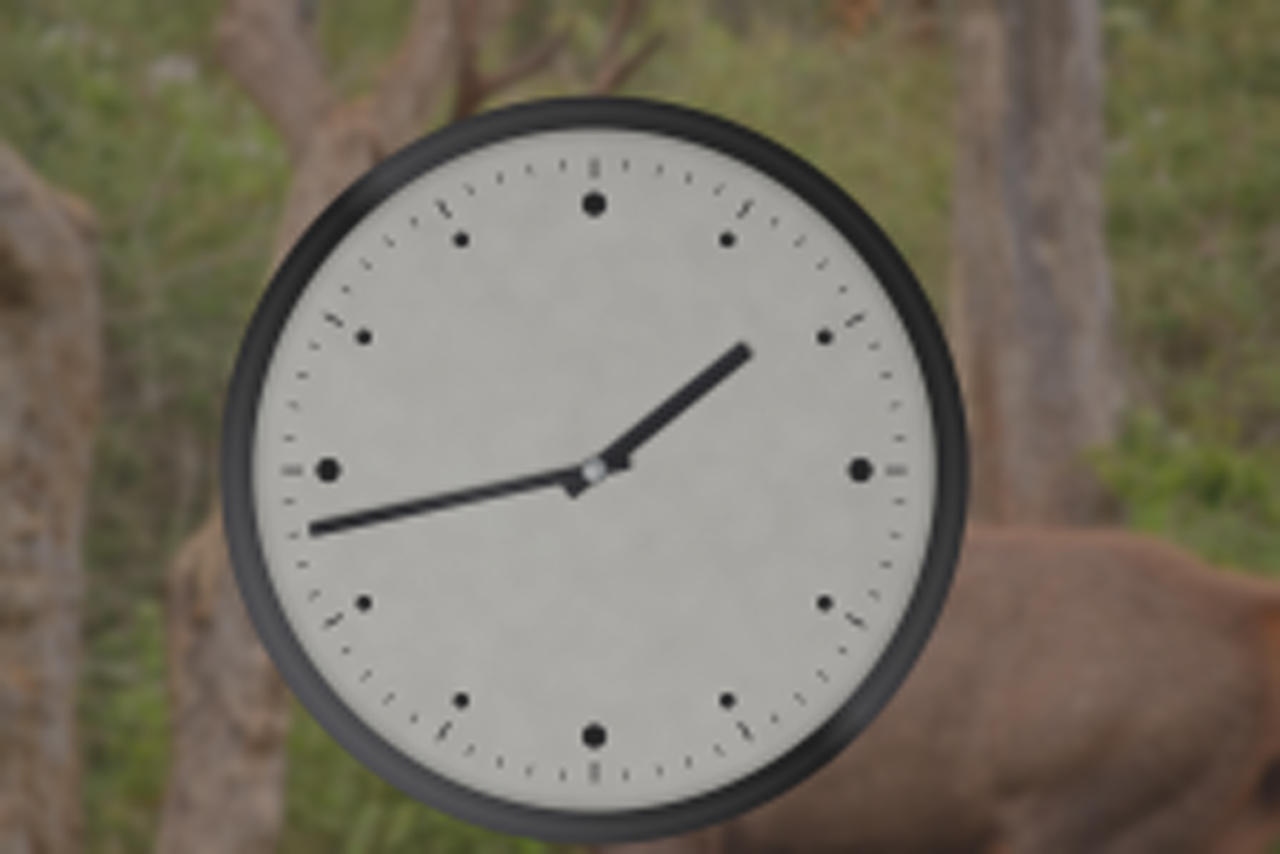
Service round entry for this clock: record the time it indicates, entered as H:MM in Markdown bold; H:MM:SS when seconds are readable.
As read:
**1:43**
